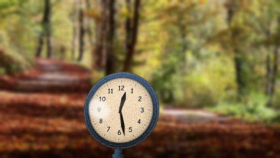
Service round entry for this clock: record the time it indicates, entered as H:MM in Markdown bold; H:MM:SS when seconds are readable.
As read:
**12:28**
